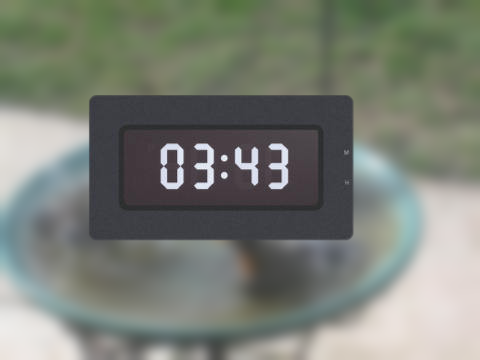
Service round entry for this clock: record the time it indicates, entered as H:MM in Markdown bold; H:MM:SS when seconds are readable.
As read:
**3:43**
